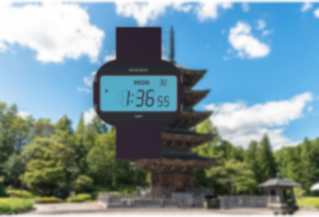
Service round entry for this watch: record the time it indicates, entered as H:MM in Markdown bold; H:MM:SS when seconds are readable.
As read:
**1:36:55**
